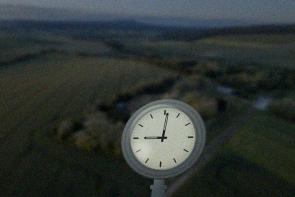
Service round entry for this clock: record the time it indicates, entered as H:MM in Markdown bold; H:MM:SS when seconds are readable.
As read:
**9:01**
